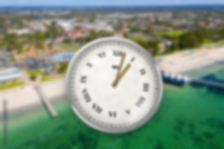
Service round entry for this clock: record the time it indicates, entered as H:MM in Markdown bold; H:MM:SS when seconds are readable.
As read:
**1:02**
